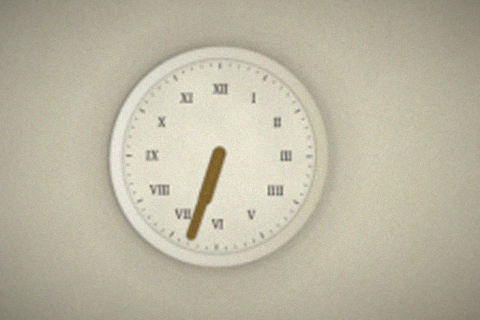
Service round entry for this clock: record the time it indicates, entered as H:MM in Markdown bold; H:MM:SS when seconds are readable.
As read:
**6:33**
